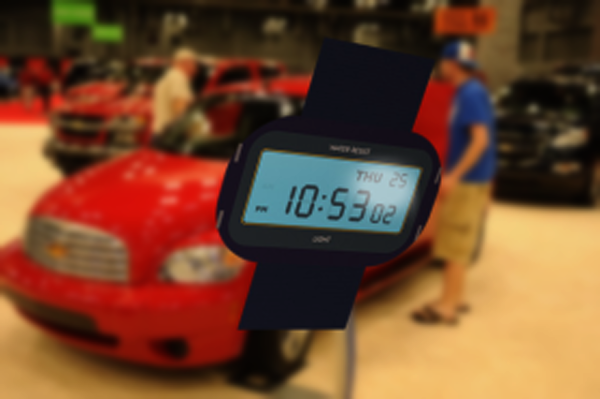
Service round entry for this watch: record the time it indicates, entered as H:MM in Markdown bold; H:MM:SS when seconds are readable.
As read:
**10:53:02**
